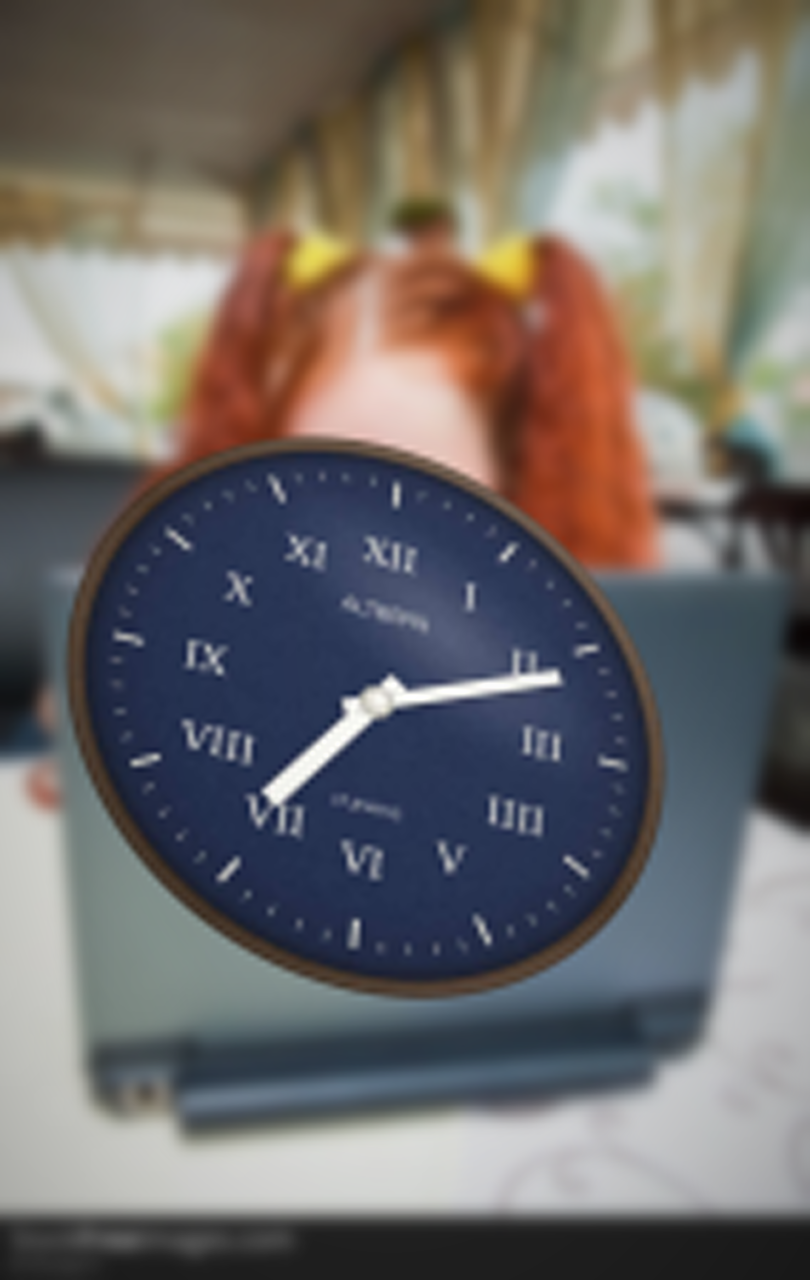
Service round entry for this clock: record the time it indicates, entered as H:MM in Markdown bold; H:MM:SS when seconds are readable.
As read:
**7:11**
